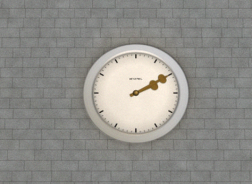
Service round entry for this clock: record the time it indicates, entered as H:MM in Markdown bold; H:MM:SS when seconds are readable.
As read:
**2:10**
